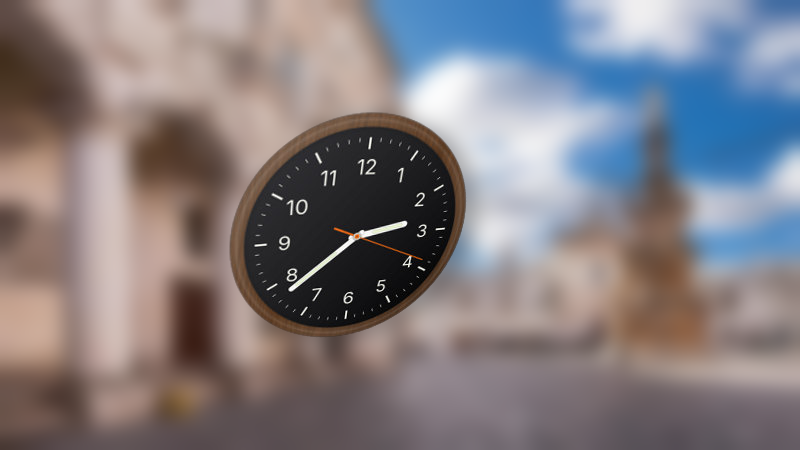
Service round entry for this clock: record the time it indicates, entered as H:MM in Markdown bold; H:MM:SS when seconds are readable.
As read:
**2:38:19**
